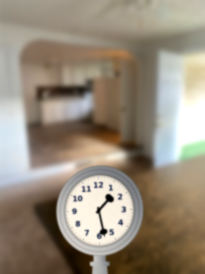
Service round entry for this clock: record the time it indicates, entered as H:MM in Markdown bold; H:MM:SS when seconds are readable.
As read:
**1:28**
